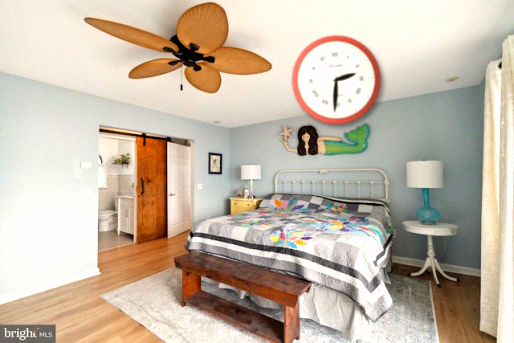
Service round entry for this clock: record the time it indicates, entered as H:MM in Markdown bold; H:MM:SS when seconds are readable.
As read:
**2:31**
